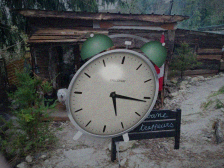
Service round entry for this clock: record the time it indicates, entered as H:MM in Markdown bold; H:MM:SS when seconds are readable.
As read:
**5:16**
